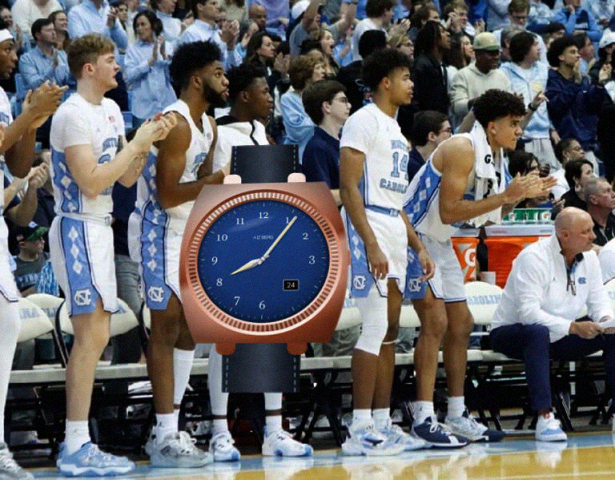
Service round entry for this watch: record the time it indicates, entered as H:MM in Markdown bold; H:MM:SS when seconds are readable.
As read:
**8:06**
